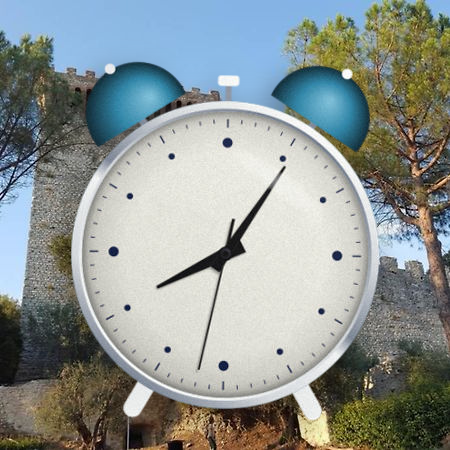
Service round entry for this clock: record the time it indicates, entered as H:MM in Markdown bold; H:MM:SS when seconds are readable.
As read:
**8:05:32**
